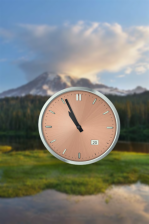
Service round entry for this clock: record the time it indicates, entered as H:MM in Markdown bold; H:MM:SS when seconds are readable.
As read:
**10:56**
